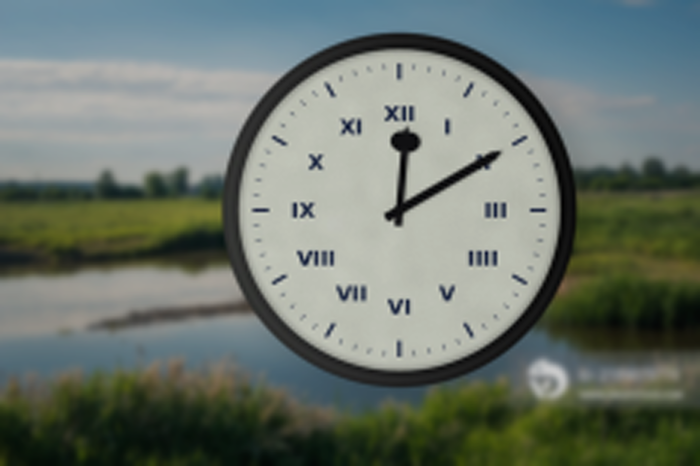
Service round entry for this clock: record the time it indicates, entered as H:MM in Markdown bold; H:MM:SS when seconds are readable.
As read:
**12:10**
